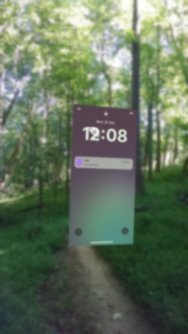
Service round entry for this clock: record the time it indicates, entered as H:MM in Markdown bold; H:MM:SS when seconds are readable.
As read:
**12:08**
